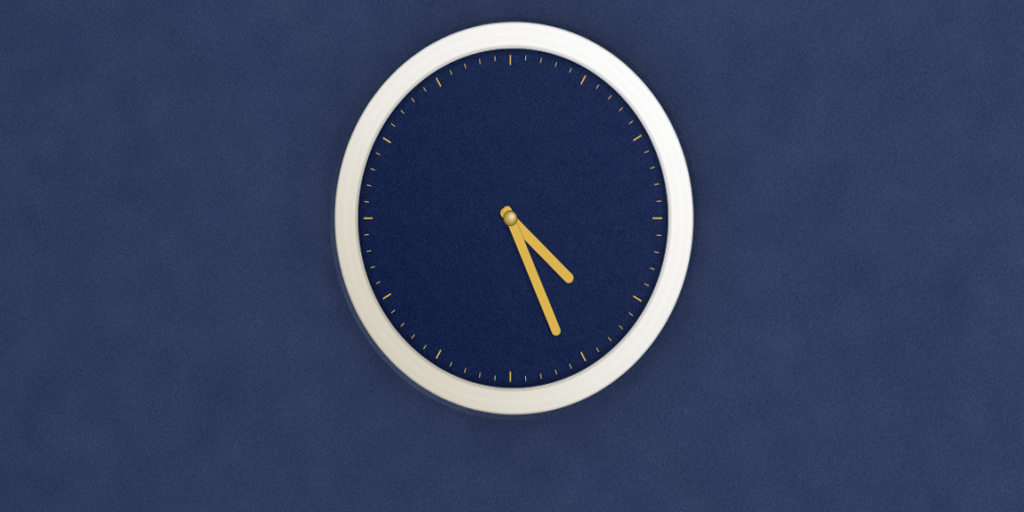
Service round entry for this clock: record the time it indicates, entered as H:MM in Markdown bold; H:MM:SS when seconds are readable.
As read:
**4:26**
